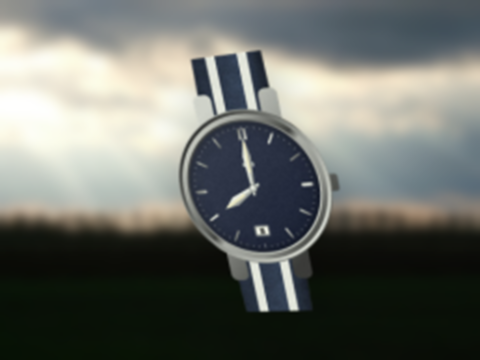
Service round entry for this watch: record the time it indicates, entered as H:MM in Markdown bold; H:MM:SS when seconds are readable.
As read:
**8:00**
